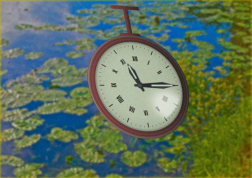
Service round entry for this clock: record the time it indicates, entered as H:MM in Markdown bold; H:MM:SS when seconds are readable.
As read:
**11:15**
